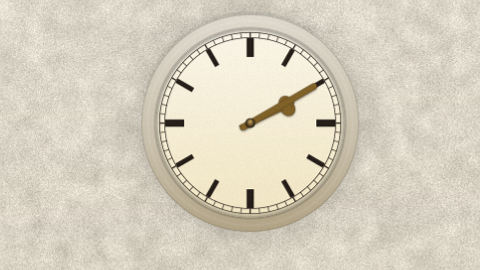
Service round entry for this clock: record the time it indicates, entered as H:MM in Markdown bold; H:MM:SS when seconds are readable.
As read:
**2:10**
